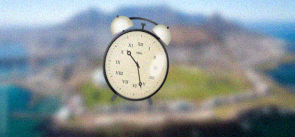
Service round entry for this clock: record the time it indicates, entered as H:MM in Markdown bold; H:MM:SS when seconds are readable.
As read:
**10:27**
